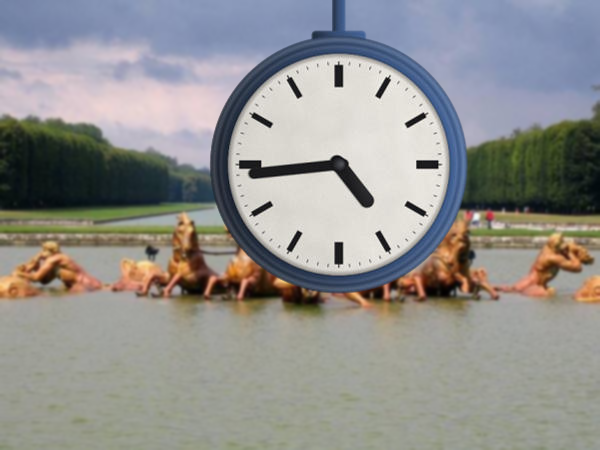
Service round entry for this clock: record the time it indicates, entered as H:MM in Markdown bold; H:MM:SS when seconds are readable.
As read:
**4:44**
